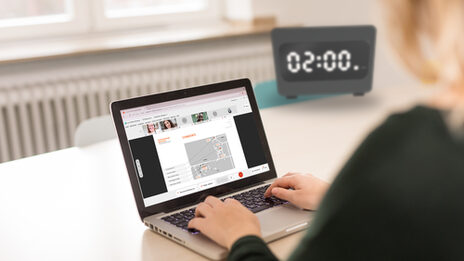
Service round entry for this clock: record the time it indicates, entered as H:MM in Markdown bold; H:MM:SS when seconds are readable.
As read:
**2:00**
